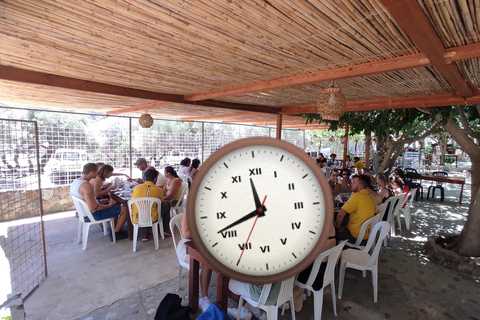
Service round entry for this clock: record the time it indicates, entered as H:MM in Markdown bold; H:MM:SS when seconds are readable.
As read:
**11:41:35**
